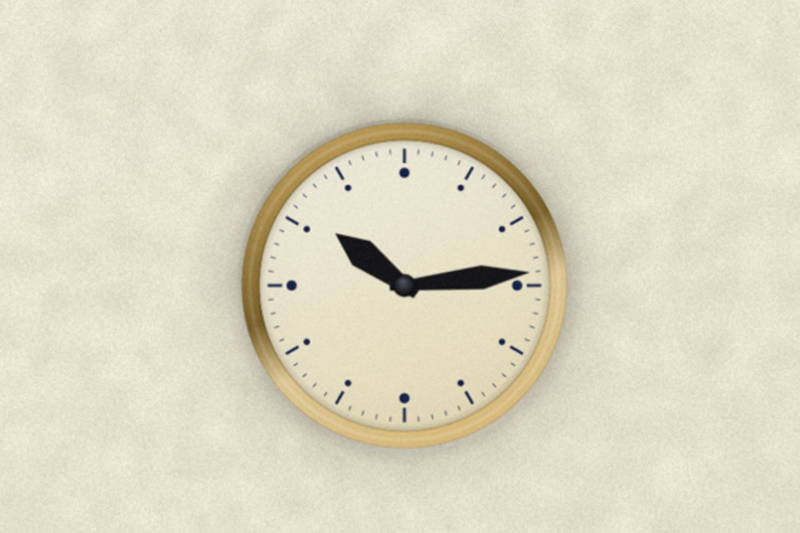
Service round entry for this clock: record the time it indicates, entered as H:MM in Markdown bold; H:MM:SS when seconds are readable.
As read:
**10:14**
